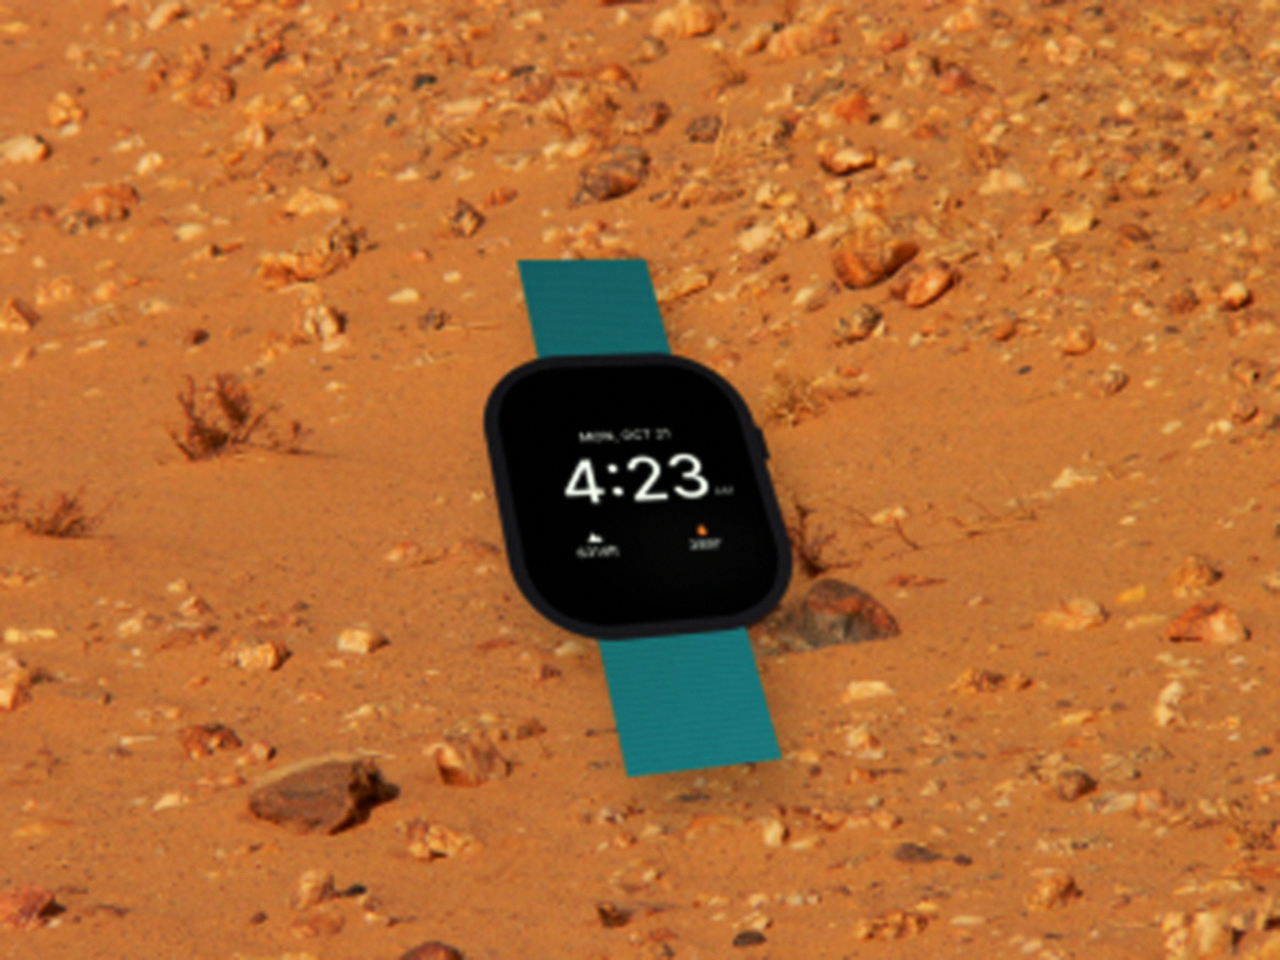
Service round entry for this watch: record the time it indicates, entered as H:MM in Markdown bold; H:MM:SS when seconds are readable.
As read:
**4:23**
